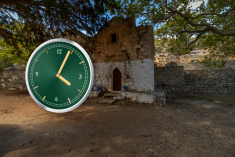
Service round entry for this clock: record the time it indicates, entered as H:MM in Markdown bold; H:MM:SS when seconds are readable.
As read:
**4:04**
